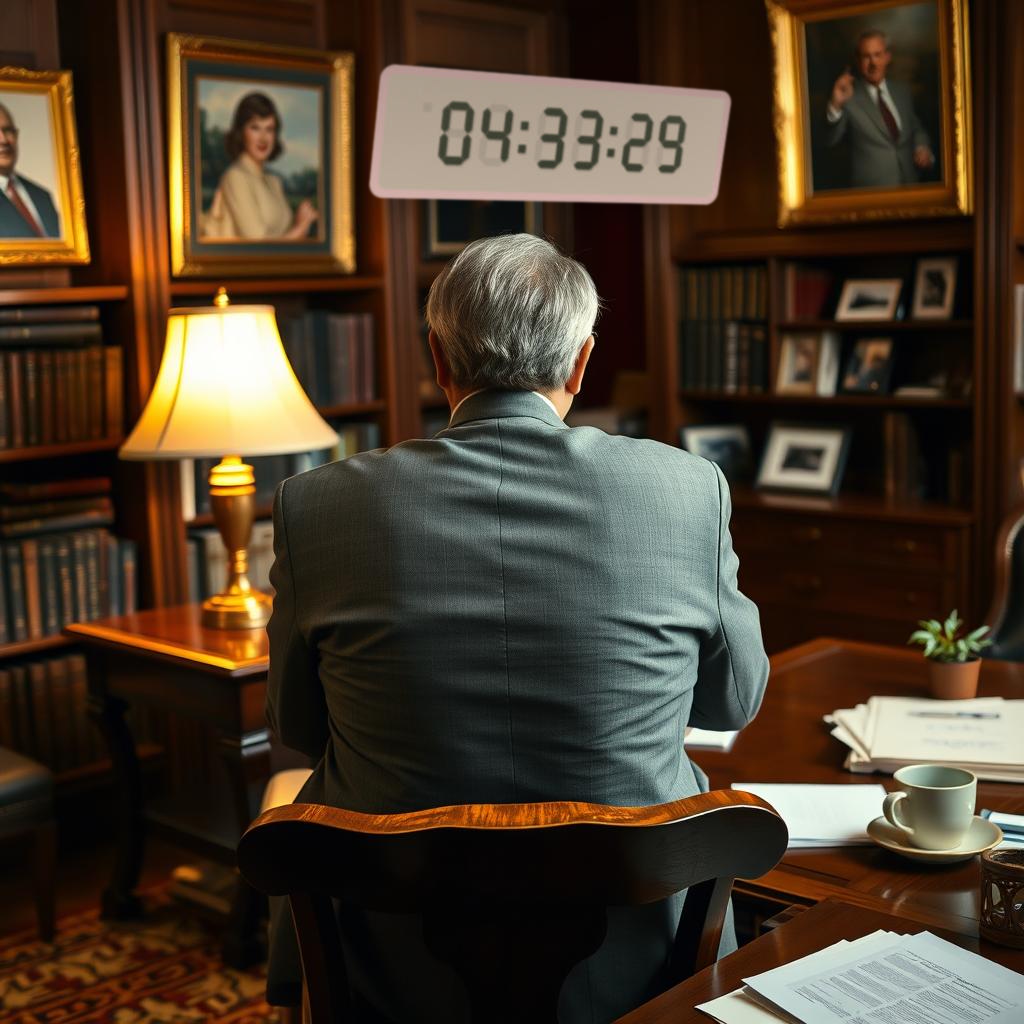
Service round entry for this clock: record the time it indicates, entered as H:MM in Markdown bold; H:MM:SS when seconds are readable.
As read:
**4:33:29**
